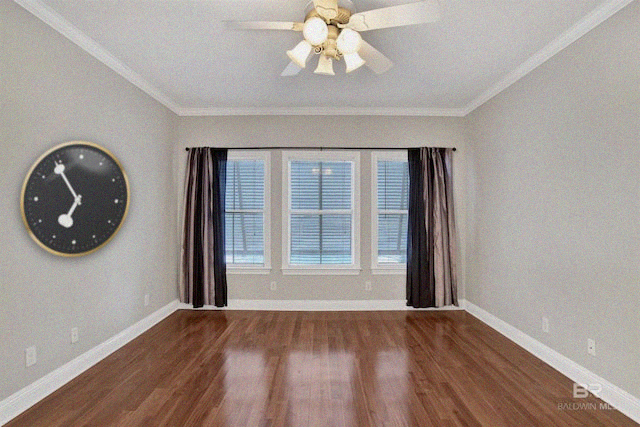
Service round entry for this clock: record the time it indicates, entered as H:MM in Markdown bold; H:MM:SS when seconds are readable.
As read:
**6:54**
